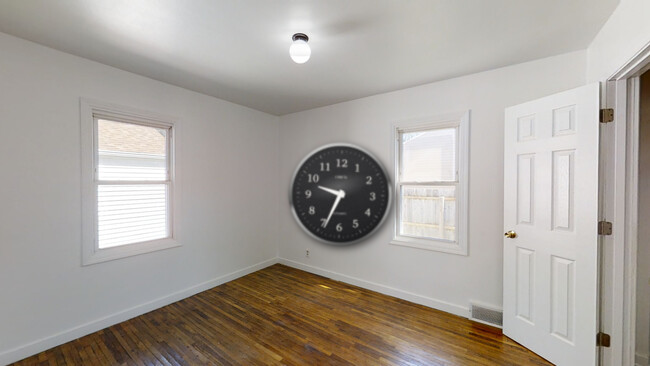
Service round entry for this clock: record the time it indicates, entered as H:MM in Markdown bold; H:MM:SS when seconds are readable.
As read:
**9:34**
